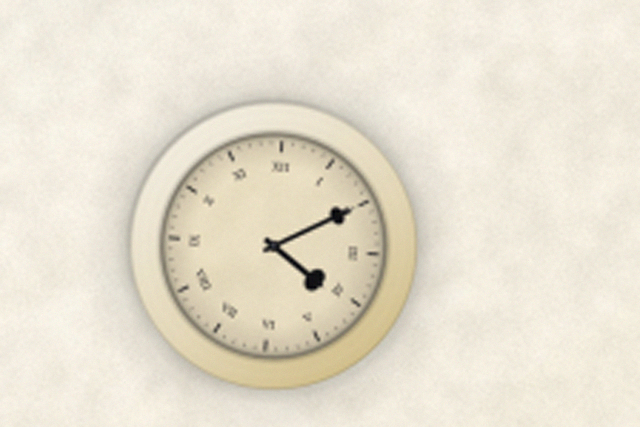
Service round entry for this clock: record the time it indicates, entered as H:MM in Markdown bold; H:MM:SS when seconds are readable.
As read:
**4:10**
